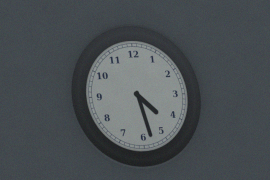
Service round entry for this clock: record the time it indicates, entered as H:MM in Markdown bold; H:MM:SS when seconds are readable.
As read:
**4:28**
